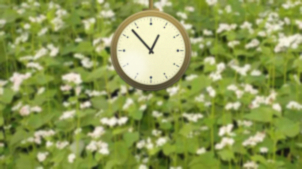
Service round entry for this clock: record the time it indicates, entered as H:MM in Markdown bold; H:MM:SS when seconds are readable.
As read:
**12:53**
